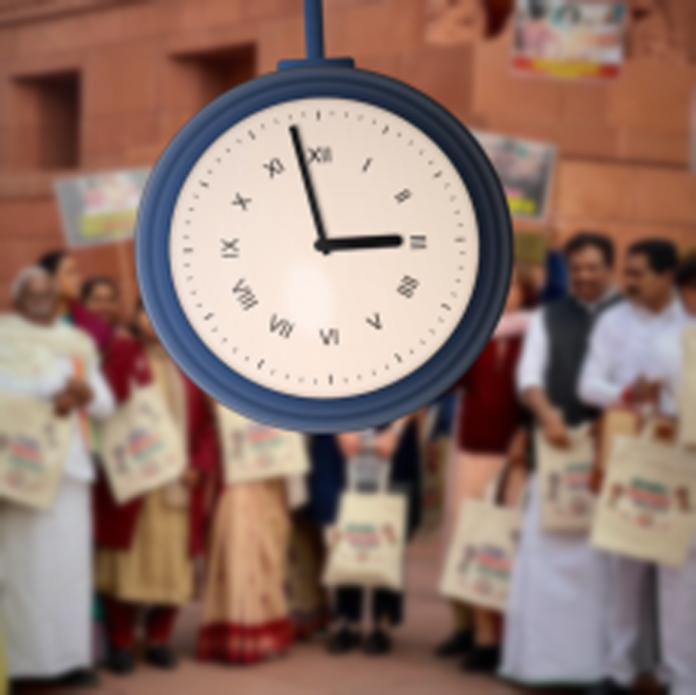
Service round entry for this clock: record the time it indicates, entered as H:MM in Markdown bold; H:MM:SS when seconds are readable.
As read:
**2:58**
